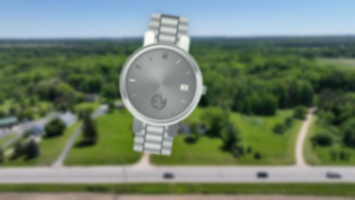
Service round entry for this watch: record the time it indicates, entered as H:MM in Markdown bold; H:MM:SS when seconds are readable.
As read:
**5:30**
